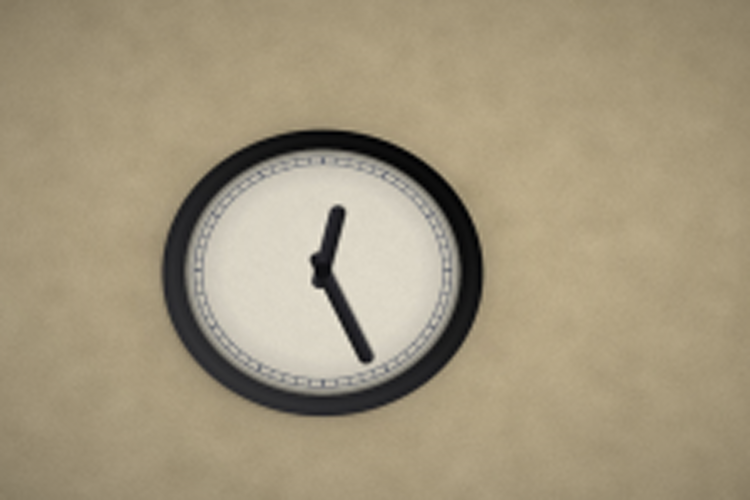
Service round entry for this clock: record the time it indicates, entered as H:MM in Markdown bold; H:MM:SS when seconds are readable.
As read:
**12:26**
